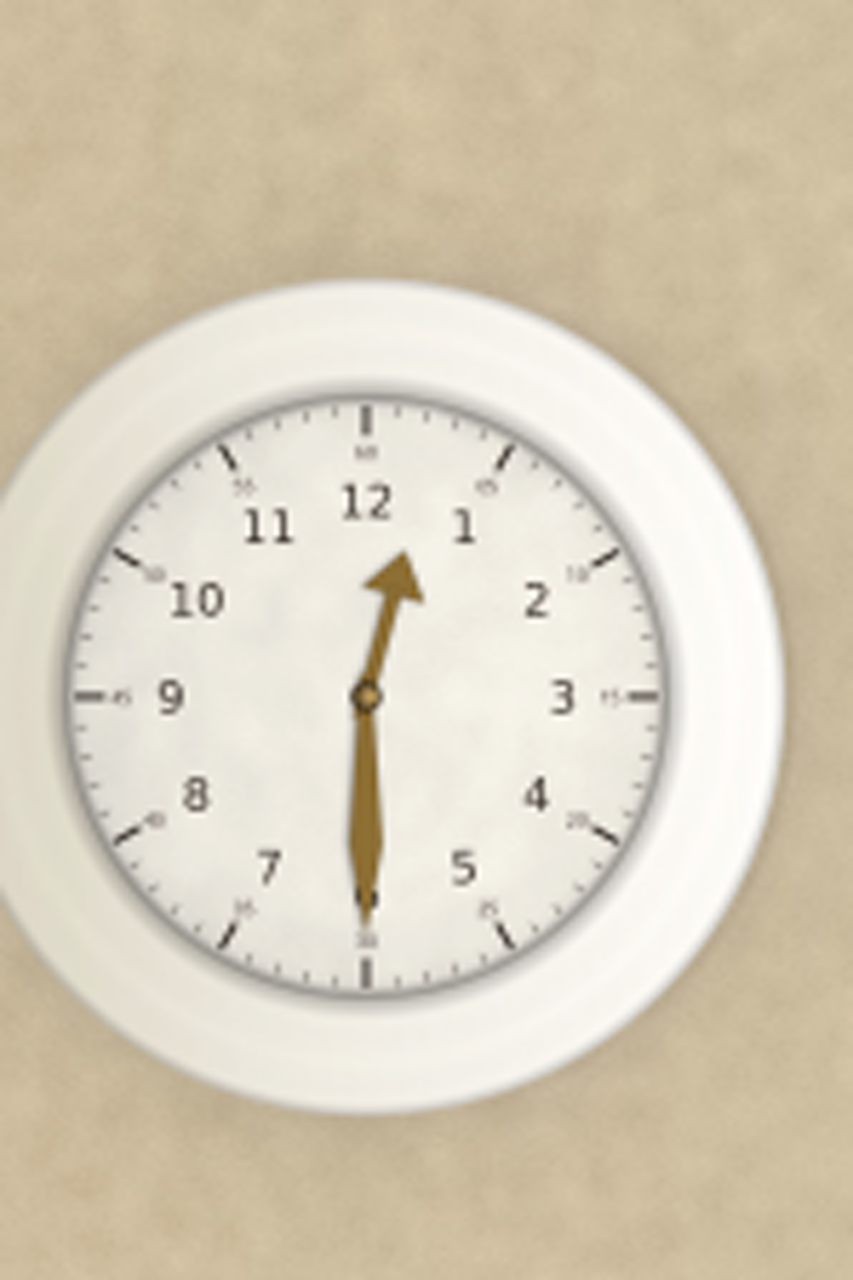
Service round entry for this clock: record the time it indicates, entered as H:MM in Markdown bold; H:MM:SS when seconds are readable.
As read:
**12:30**
